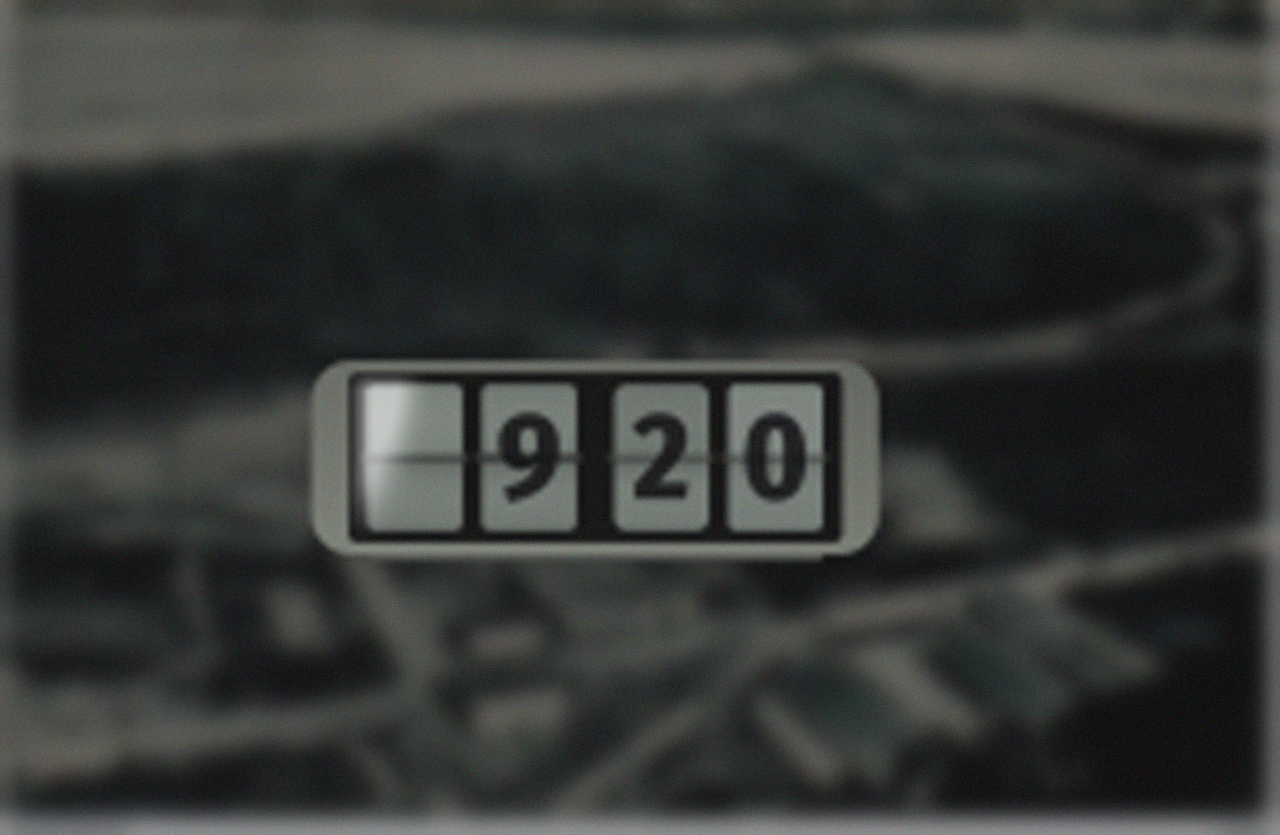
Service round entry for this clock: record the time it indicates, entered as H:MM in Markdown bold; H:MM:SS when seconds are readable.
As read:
**9:20**
